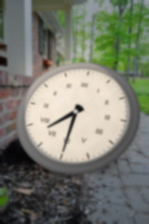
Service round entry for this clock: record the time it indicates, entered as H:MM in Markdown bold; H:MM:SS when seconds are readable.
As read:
**7:30**
